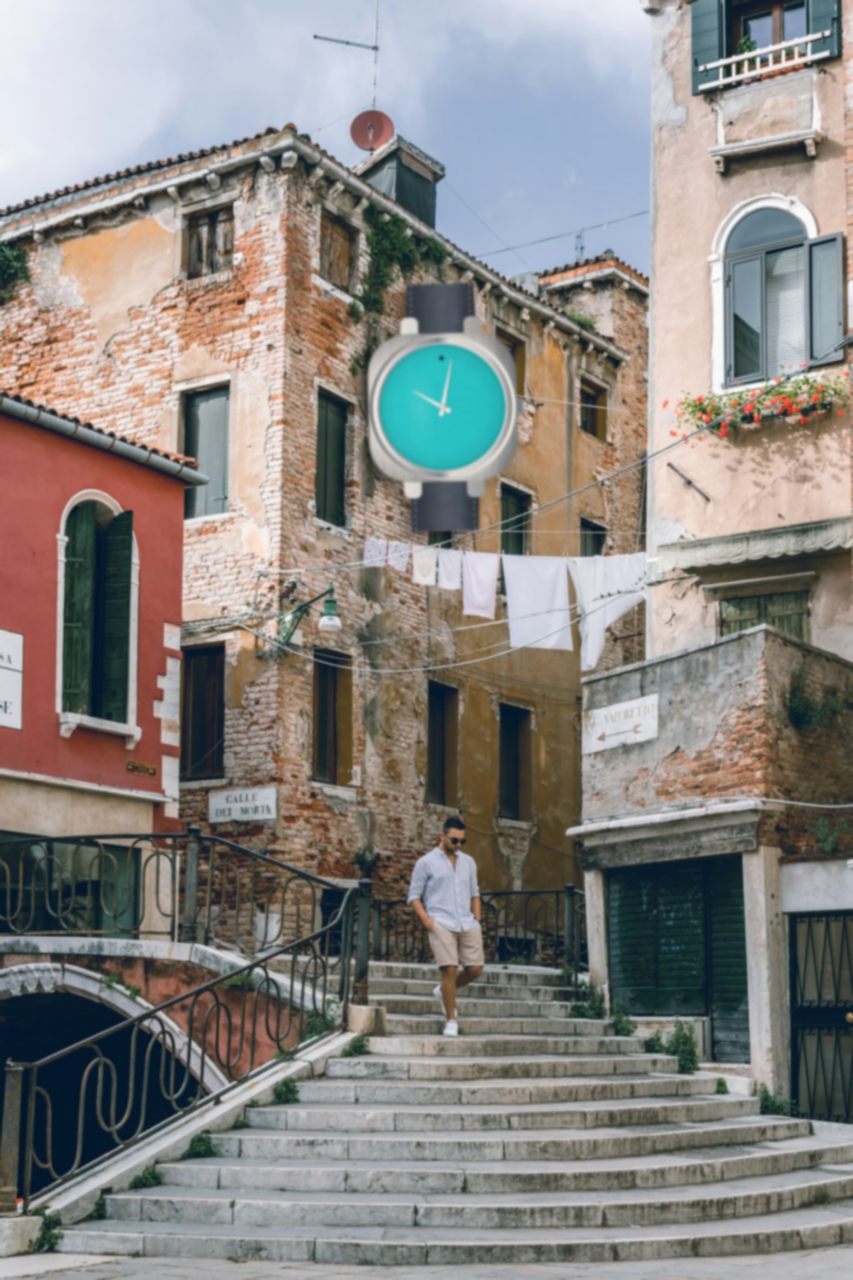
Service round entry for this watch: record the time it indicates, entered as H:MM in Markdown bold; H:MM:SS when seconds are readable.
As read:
**10:02**
